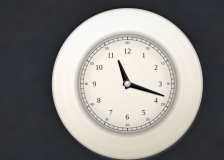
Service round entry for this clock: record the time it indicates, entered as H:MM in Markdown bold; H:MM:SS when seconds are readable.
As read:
**11:18**
